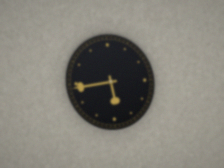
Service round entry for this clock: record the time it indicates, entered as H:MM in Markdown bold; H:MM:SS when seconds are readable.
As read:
**5:44**
